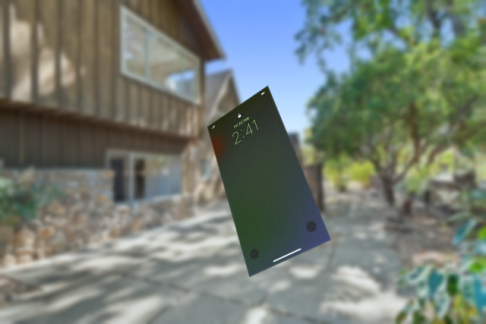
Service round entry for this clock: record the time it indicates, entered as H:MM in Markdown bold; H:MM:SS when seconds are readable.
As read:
**2:41**
